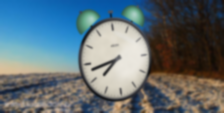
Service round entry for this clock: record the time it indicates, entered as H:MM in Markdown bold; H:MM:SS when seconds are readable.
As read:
**7:43**
